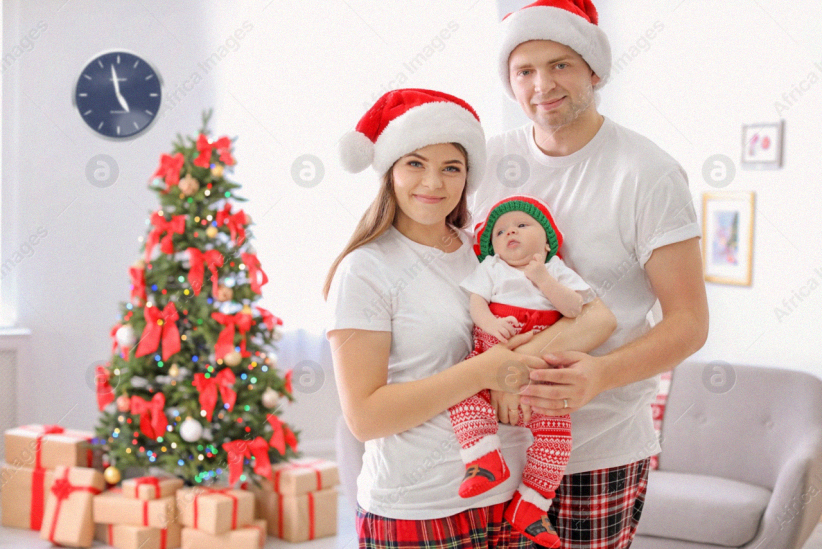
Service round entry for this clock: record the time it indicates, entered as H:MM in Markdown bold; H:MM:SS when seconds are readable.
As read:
**4:58**
